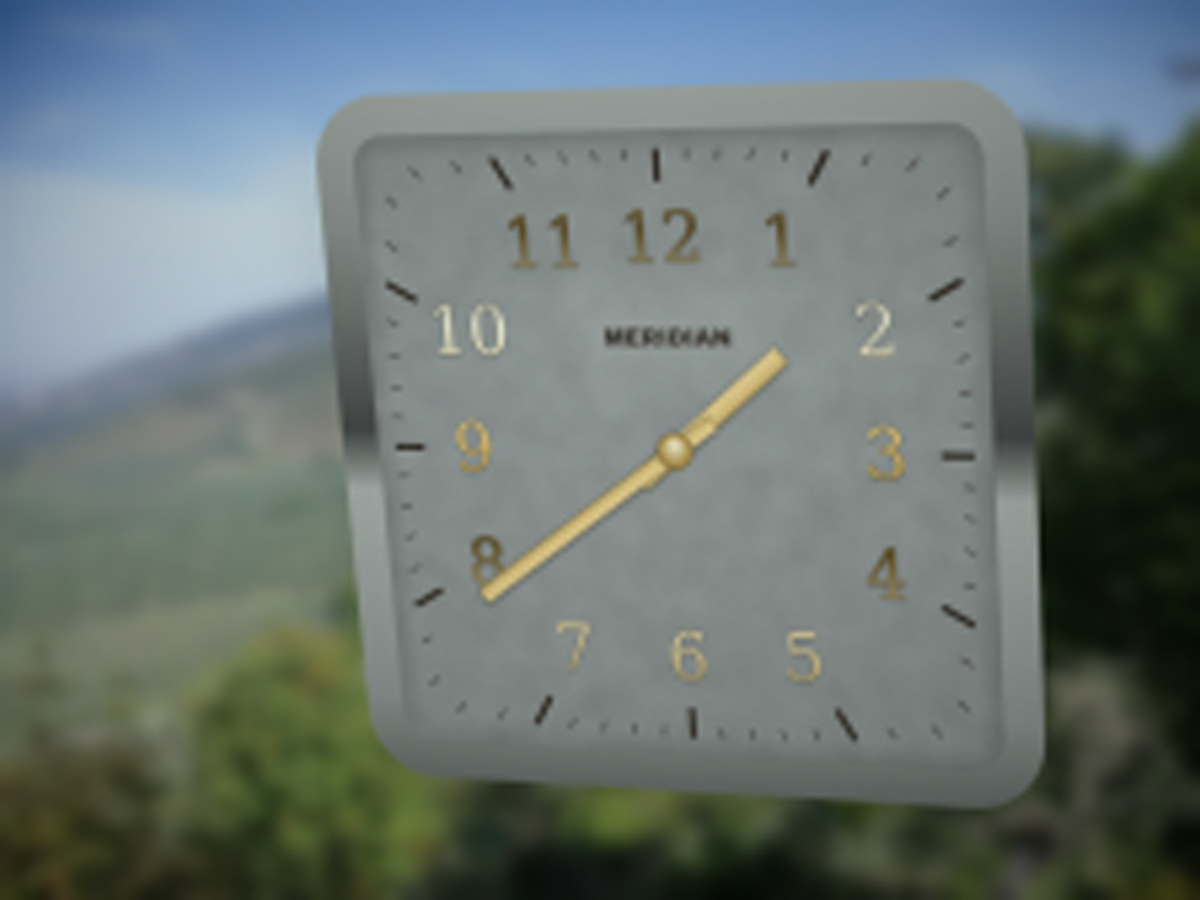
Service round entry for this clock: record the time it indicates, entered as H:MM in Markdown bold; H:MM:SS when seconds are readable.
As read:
**1:39**
